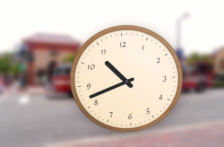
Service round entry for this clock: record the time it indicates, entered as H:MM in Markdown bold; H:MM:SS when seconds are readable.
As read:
**10:42**
